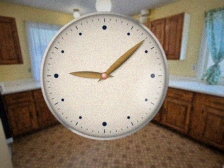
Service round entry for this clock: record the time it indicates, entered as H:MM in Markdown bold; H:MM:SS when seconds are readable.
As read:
**9:08**
